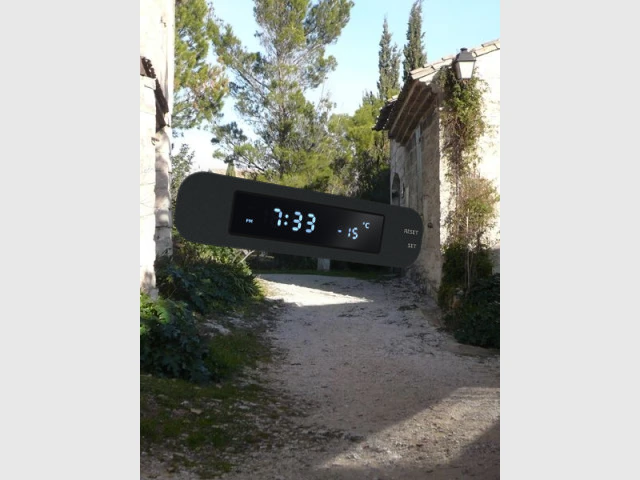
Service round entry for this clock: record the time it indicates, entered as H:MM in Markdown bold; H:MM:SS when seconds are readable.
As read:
**7:33**
